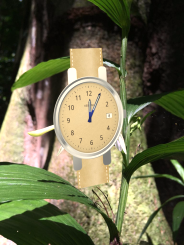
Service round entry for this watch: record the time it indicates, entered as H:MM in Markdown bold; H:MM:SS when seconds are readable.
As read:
**12:05**
